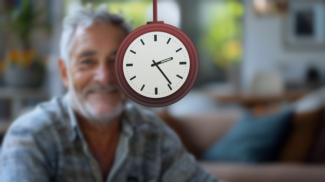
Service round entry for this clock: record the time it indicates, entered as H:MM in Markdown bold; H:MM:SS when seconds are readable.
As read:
**2:24**
